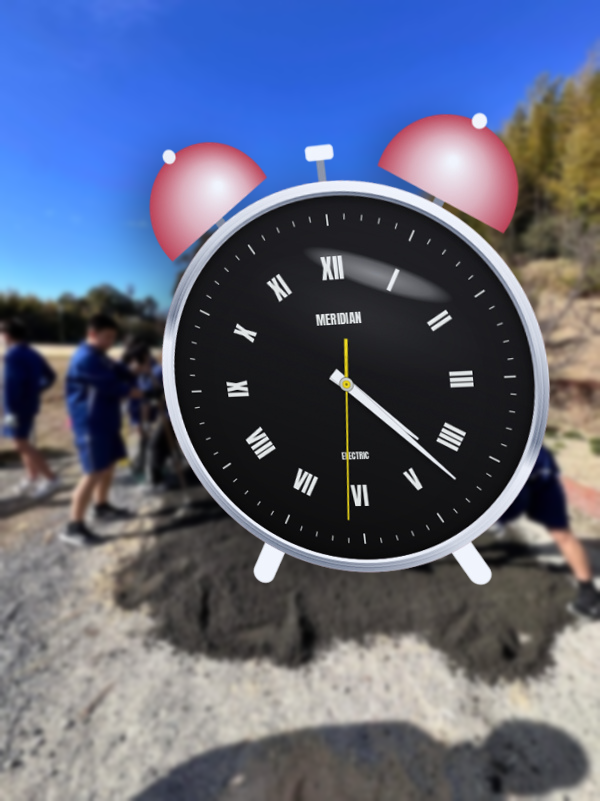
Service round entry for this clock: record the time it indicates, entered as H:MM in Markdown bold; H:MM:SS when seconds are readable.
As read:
**4:22:31**
